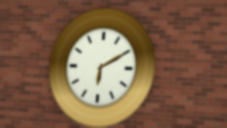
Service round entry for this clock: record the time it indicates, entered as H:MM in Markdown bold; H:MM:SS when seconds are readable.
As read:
**6:10**
